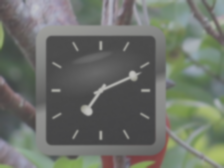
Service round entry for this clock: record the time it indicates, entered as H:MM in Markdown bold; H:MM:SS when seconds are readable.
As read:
**7:11**
